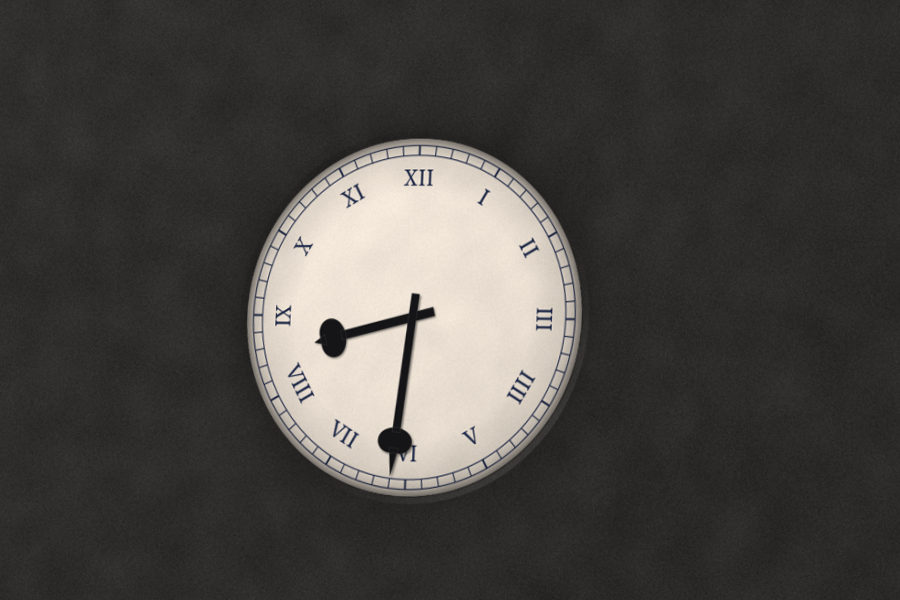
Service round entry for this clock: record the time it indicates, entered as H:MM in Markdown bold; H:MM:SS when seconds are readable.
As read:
**8:31**
